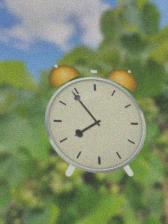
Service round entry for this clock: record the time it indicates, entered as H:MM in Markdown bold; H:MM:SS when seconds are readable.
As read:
**7:54**
